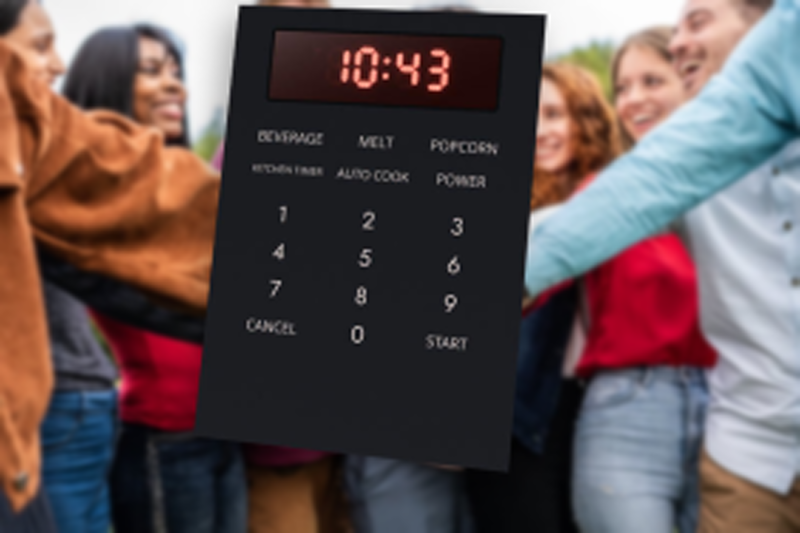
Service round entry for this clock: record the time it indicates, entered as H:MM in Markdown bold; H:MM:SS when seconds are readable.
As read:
**10:43**
